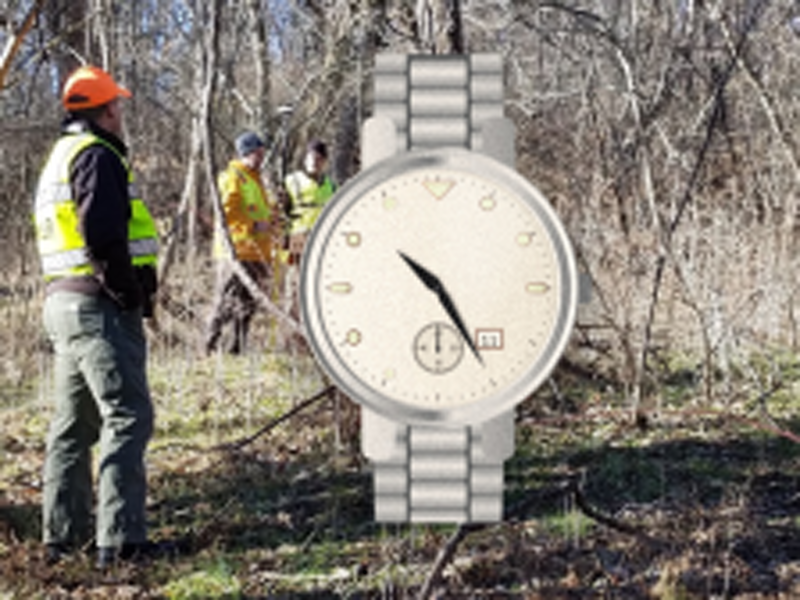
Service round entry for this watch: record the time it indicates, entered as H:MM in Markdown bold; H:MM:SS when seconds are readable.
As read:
**10:25**
